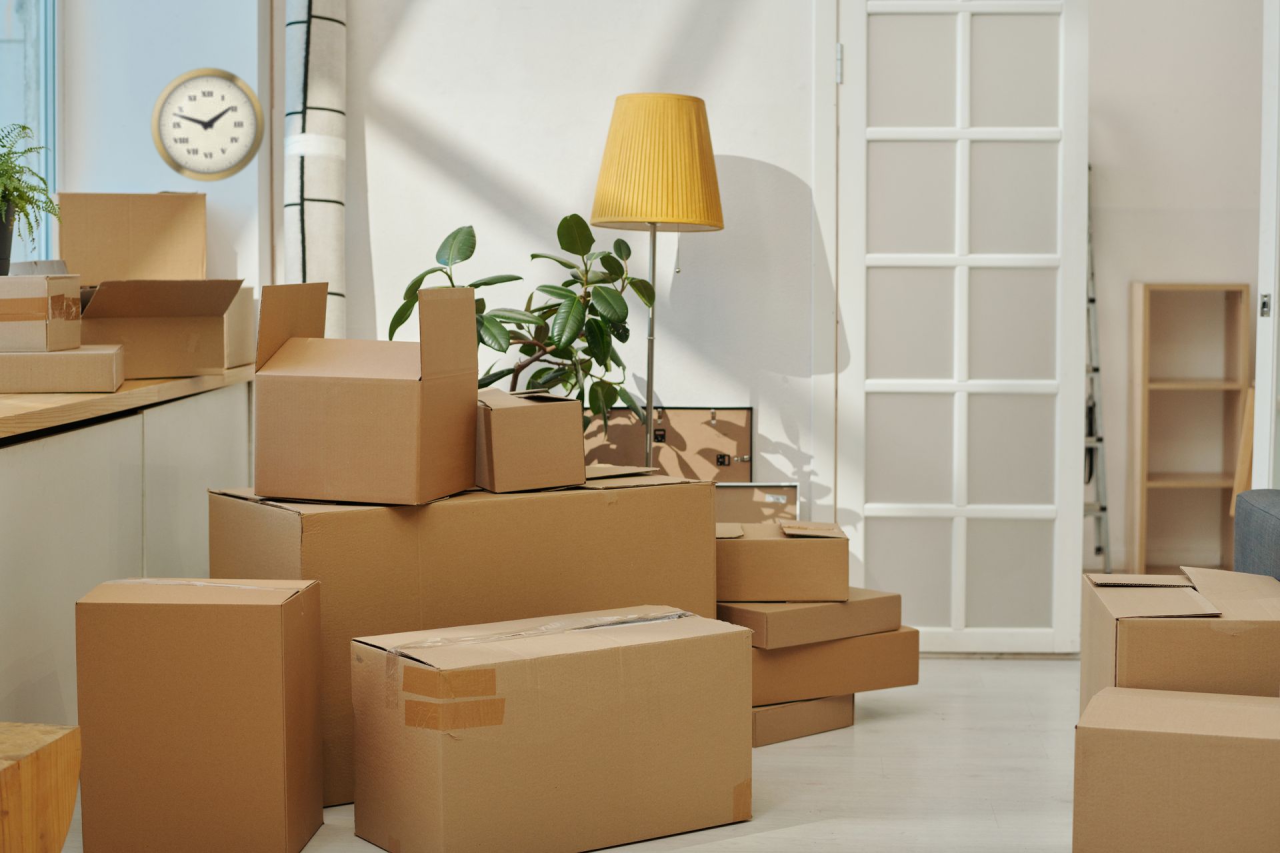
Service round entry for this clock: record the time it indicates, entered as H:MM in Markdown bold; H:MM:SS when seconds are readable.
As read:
**1:48**
